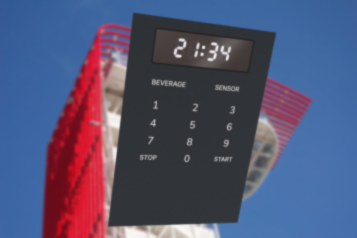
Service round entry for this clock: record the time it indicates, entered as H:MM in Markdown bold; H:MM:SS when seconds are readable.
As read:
**21:34**
